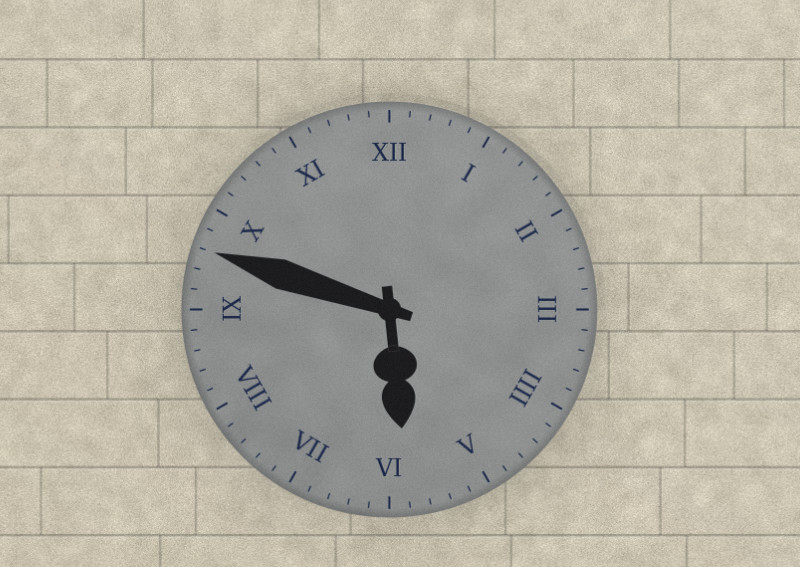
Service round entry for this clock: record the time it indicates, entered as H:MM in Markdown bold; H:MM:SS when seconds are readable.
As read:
**5:48**
